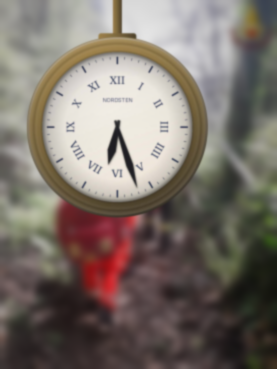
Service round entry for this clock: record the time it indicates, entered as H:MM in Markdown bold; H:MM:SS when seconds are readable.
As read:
**6:27**
